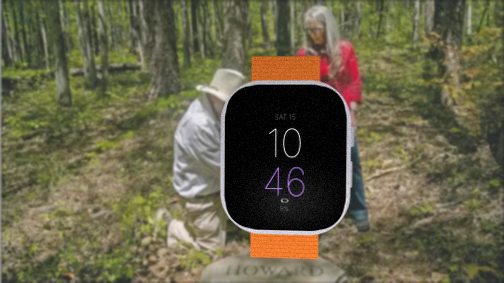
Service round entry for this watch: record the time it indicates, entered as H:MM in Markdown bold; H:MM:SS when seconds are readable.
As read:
**10:46**
